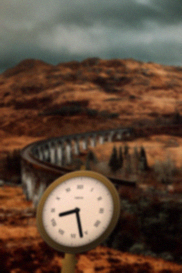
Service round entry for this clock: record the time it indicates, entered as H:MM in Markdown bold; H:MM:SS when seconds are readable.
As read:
**8:27**
